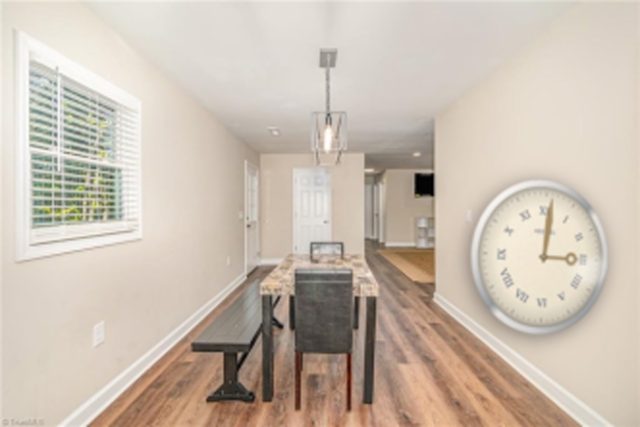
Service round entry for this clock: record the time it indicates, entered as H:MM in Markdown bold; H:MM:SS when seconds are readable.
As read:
**3:01**
